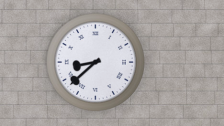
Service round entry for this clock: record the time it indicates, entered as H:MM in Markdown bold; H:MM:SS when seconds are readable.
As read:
**8:38**
